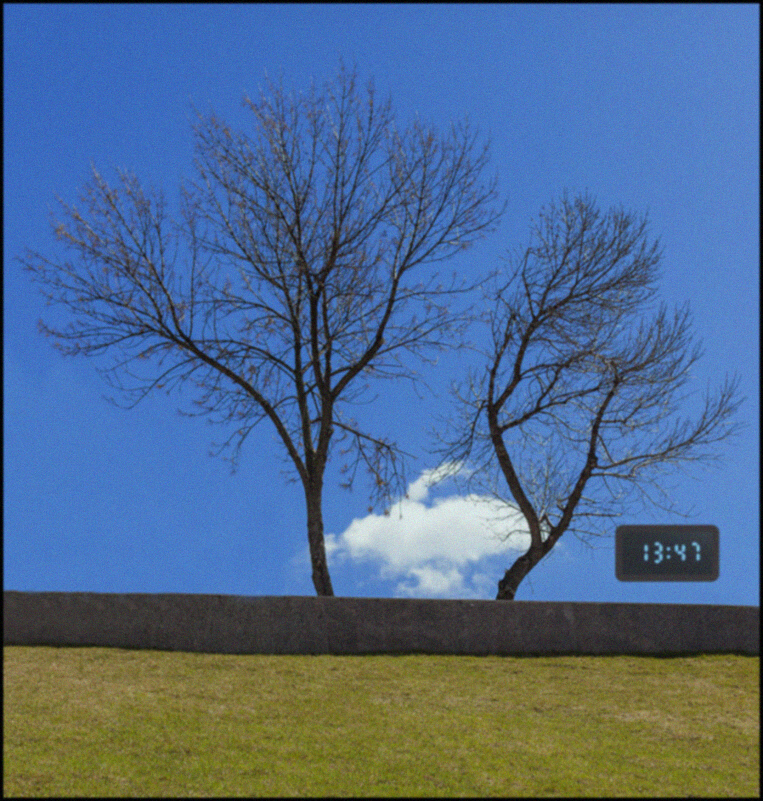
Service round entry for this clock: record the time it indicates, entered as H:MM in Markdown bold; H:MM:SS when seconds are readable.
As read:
**13:47**
